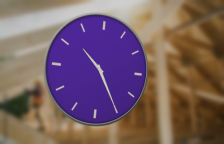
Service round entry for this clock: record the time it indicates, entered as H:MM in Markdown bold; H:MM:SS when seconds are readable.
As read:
**10:25**
